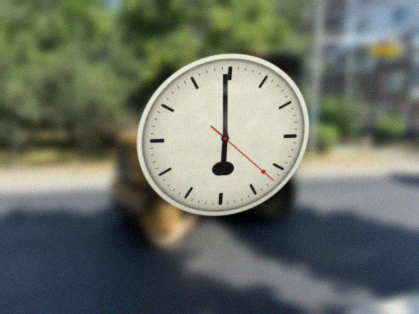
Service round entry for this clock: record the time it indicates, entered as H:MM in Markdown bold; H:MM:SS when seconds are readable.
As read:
**5:59:22**
